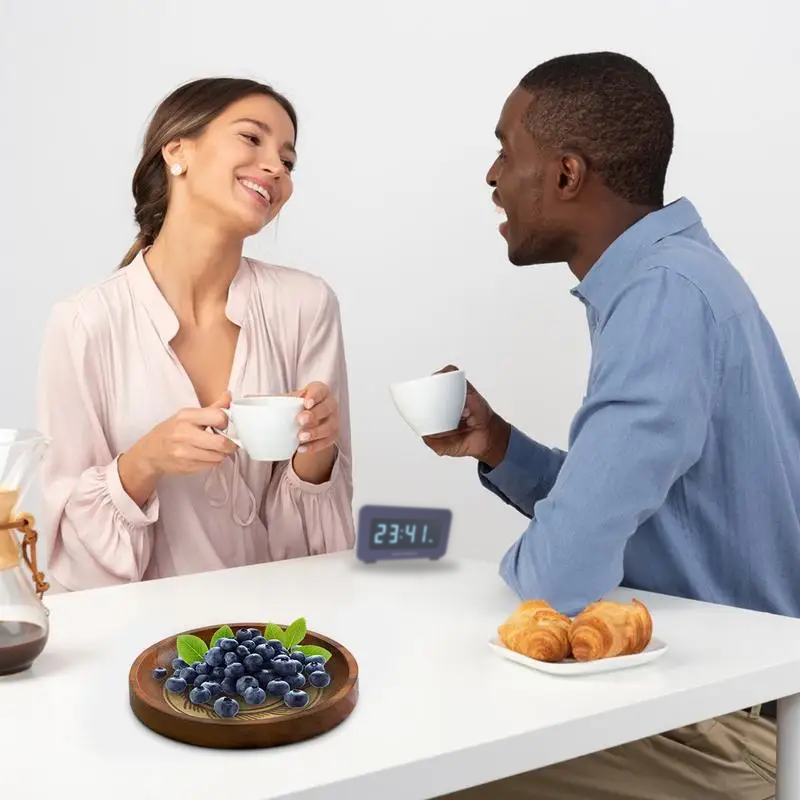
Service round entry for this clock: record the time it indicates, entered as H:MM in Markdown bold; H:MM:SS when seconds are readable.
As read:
**23:41**
